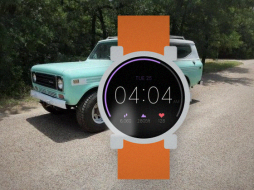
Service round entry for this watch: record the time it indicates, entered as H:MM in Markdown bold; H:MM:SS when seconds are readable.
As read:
**4:04**
